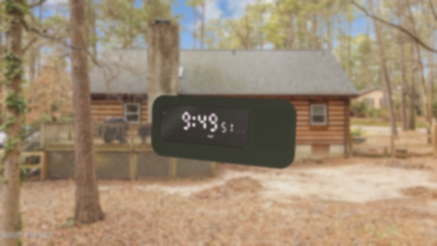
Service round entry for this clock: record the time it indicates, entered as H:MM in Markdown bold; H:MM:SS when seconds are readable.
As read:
**9:49**
